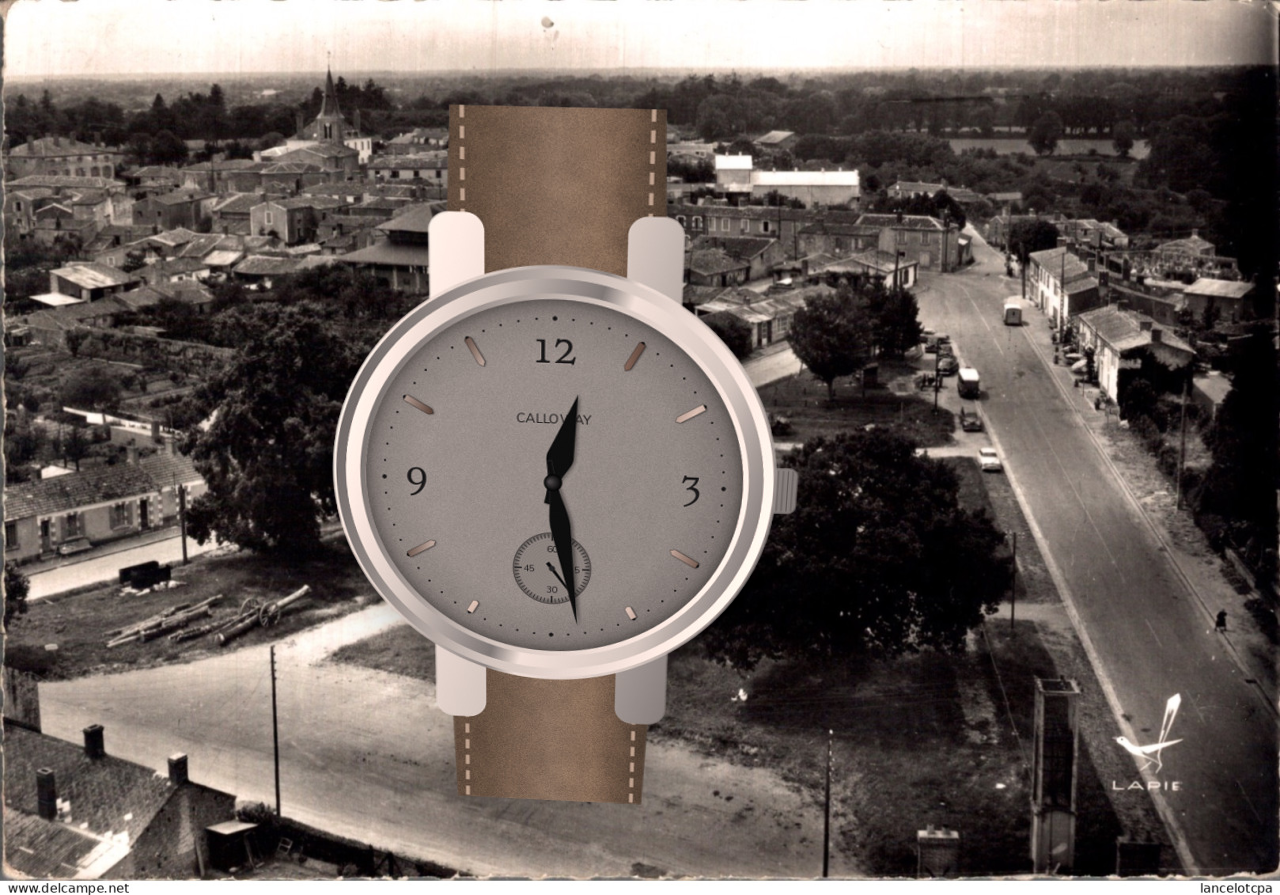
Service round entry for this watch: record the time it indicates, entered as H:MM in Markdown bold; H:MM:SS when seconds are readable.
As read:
**12:28:24**
